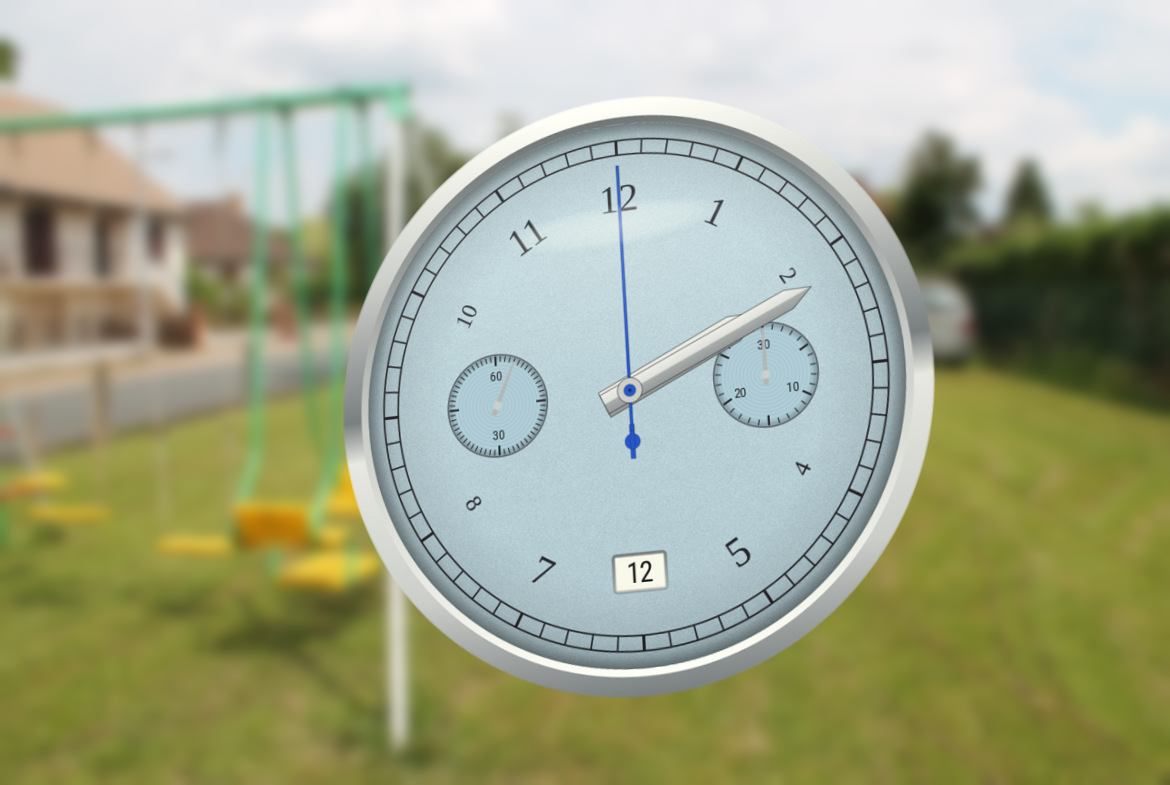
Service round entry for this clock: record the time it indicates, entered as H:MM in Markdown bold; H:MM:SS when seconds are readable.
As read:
**2:11:04**
